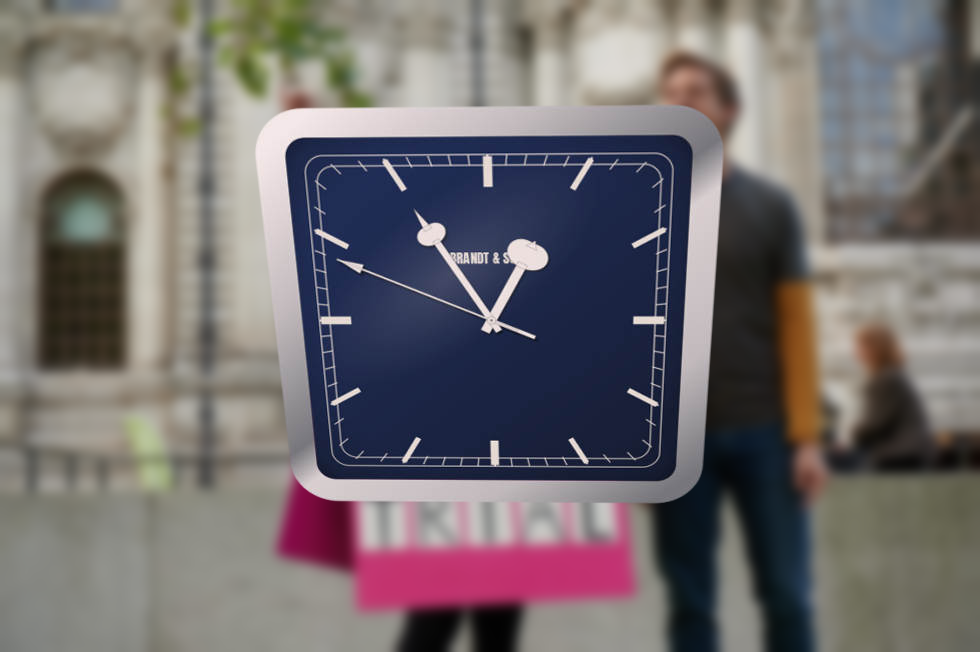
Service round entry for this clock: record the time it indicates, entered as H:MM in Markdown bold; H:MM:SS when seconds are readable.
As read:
**12:54:49**
